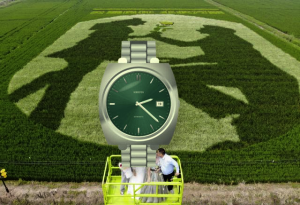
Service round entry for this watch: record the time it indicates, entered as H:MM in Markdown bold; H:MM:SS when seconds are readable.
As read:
**2:22**
